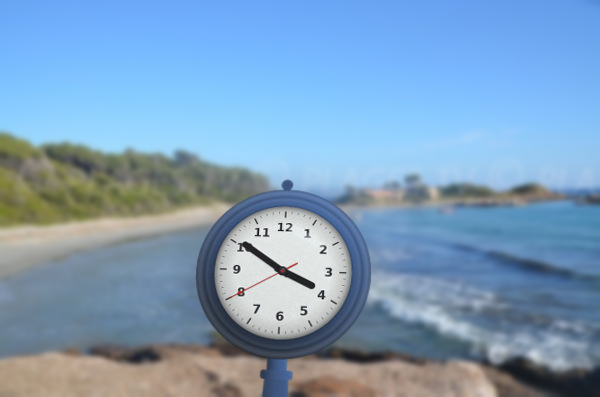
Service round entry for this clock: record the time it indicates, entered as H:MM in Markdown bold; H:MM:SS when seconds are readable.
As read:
**3:50:40**
